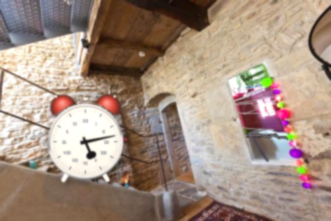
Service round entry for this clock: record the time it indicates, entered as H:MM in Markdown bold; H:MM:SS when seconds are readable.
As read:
**5:13**
